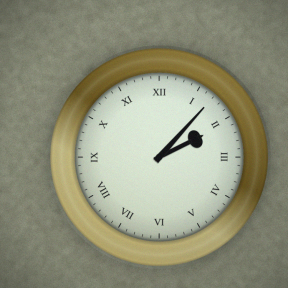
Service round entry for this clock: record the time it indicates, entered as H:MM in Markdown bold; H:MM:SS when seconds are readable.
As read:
**2:07**
